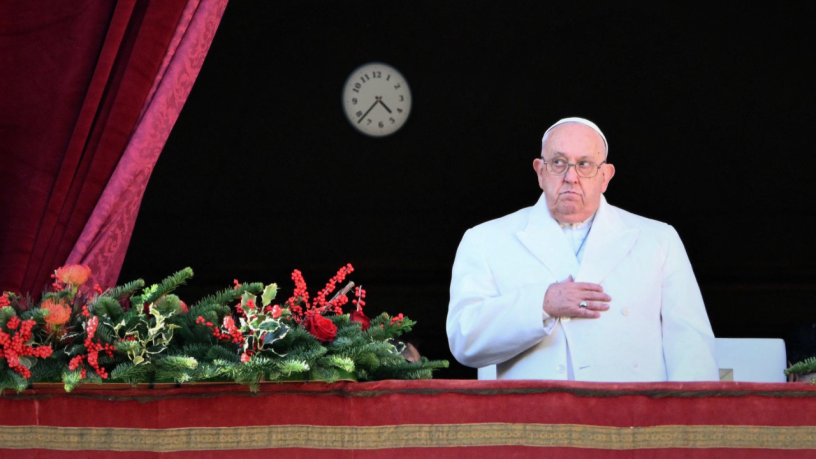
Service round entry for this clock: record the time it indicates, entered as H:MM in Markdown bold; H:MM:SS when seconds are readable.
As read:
**4:38**
